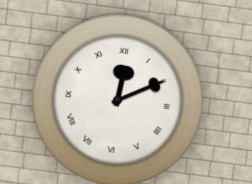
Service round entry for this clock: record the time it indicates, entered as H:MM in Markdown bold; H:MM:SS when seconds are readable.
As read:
**12:10**
